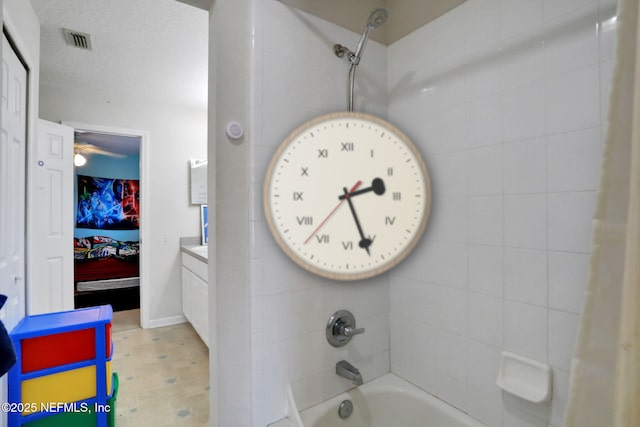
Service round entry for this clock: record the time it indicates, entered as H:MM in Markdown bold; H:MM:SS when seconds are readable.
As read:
**2:26:37**
